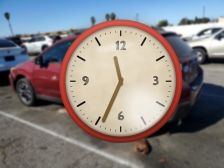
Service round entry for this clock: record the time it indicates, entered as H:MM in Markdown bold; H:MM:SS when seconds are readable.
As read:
**11:34**
